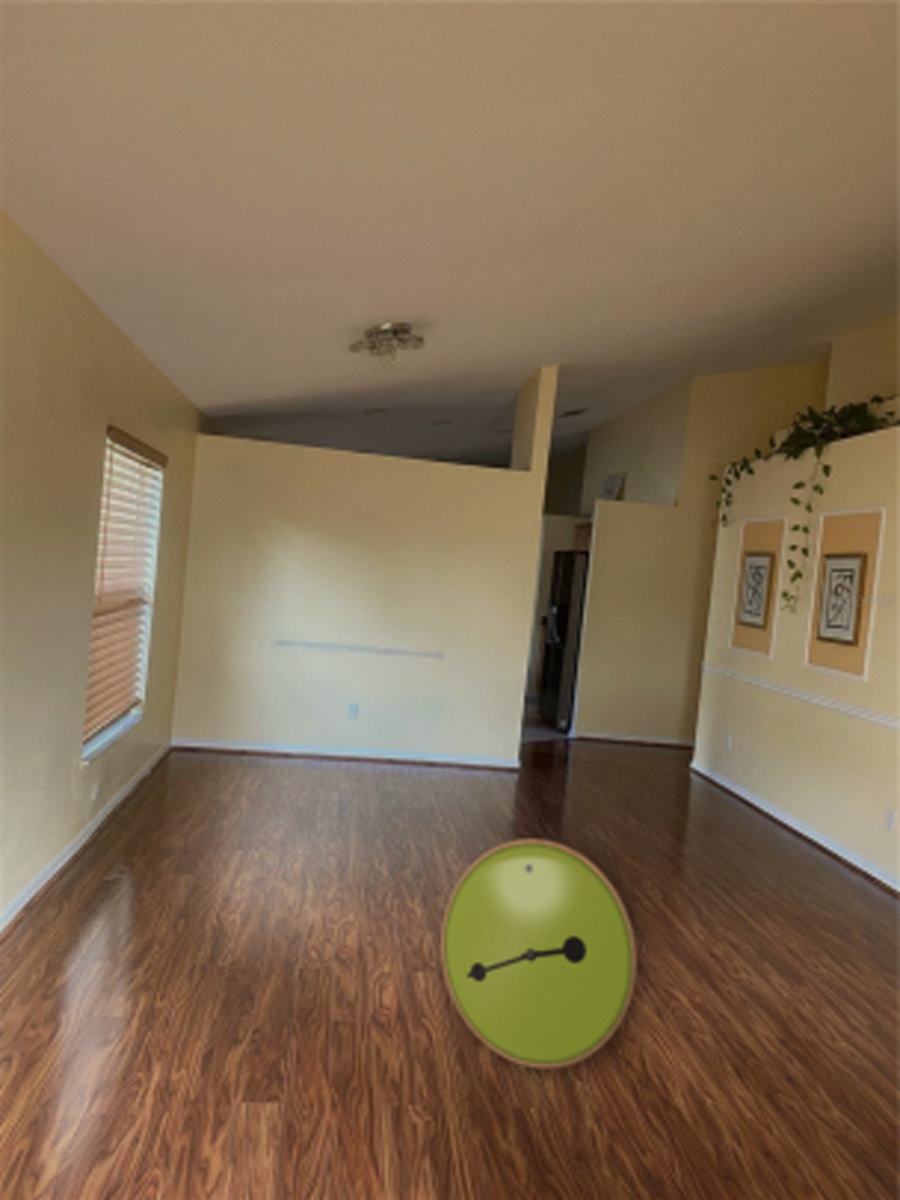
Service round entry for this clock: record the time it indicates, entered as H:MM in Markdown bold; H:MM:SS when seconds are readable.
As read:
**2:42**
